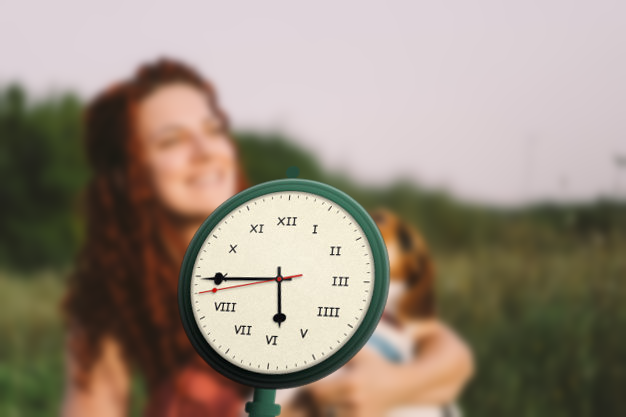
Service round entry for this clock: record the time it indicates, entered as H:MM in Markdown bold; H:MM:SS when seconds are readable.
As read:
**5:44:43**
